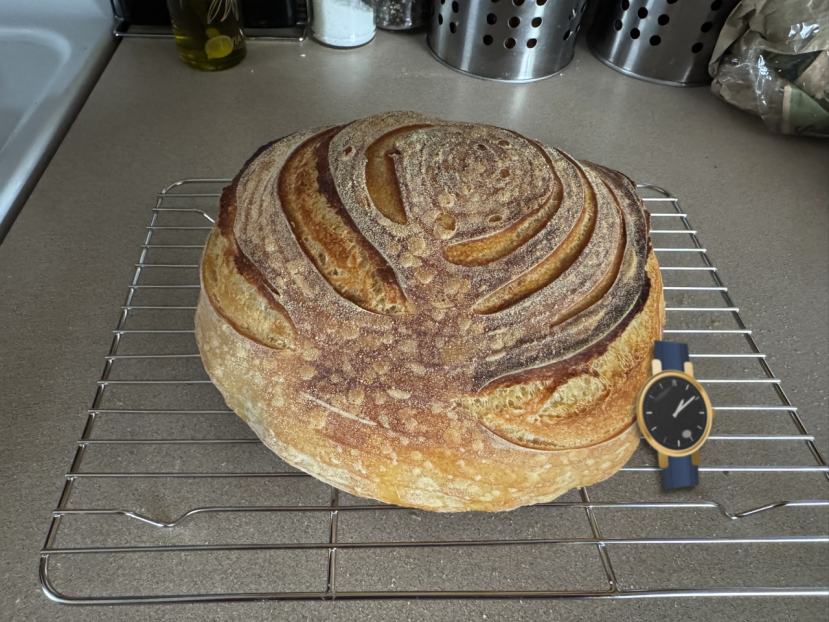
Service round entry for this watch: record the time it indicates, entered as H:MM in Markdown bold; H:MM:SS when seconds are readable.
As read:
**1:09**
